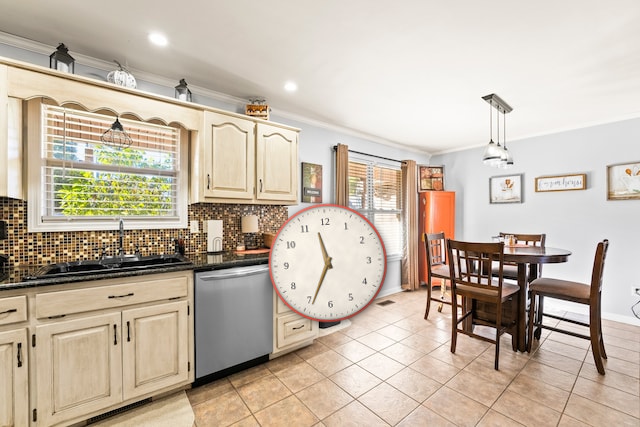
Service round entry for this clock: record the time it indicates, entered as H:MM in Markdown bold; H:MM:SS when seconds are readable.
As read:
**11:34**
